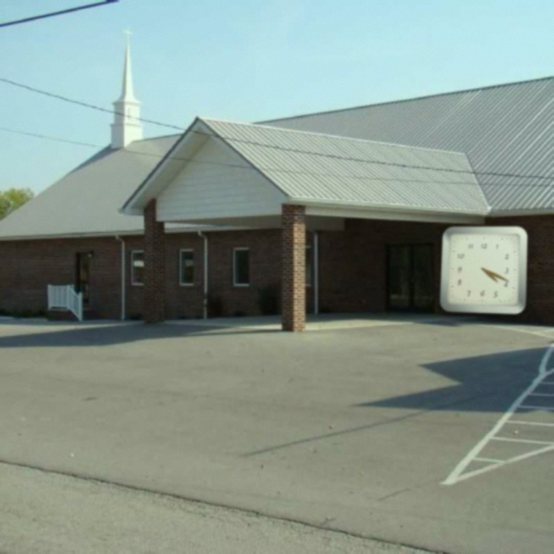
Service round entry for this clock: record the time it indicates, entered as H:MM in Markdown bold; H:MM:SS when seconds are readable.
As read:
**4:19**
